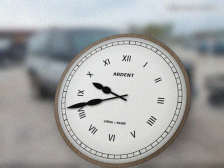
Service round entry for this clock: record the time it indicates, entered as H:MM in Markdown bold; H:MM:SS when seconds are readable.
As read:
**9:42**
